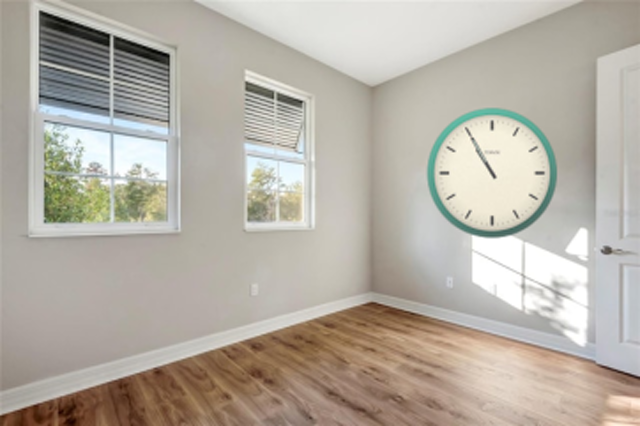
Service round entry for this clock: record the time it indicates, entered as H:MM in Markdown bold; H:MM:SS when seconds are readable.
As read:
**10:55**
